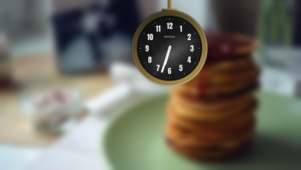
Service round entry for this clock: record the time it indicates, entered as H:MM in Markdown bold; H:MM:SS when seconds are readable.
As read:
**6:33**
